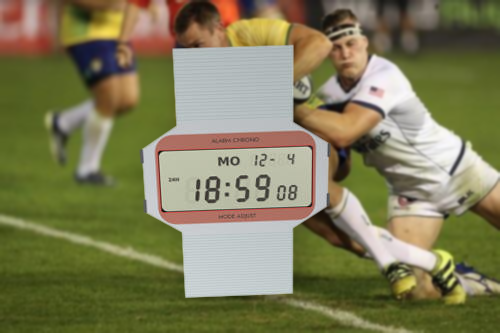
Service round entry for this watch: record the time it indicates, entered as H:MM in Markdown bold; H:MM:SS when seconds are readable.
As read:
**18:59:08**
